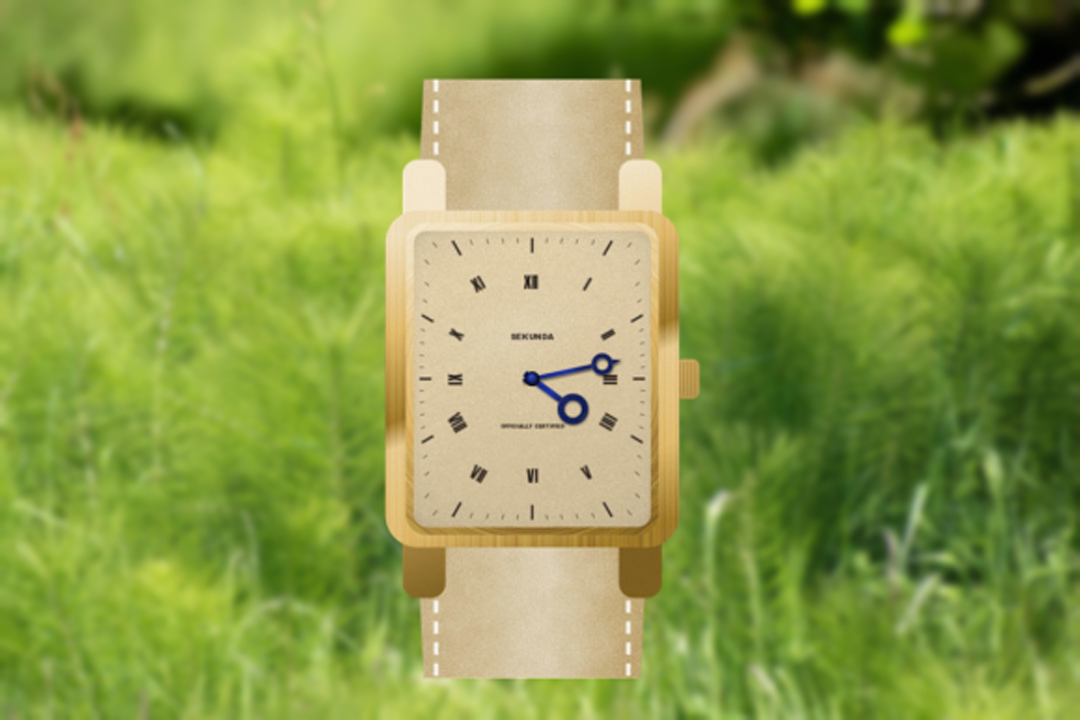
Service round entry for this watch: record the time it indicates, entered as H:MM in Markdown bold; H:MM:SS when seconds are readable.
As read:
**4:13**
